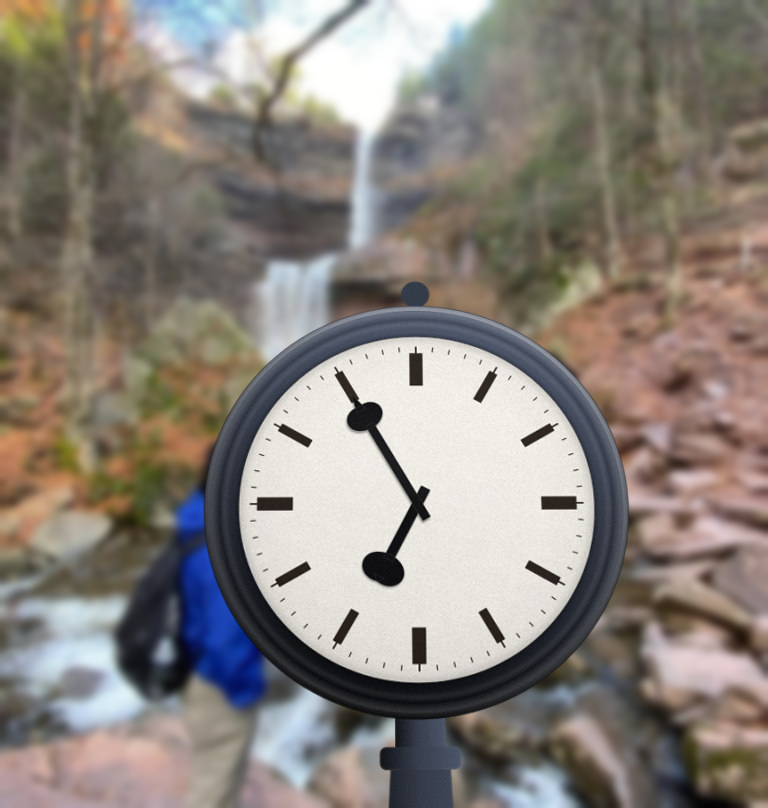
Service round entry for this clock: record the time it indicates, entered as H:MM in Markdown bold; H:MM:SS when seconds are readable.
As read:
**6:55**
